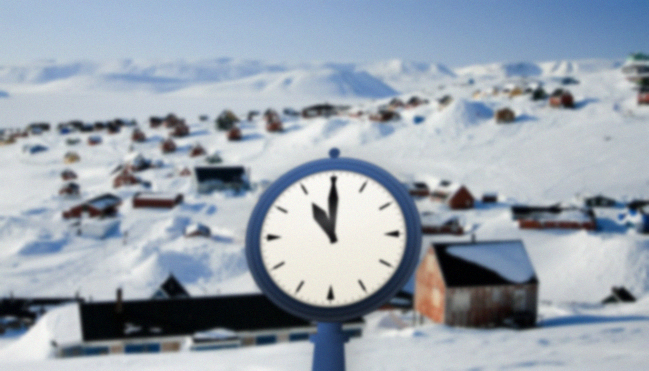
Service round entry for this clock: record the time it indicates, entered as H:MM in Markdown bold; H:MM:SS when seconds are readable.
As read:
**11:00**
